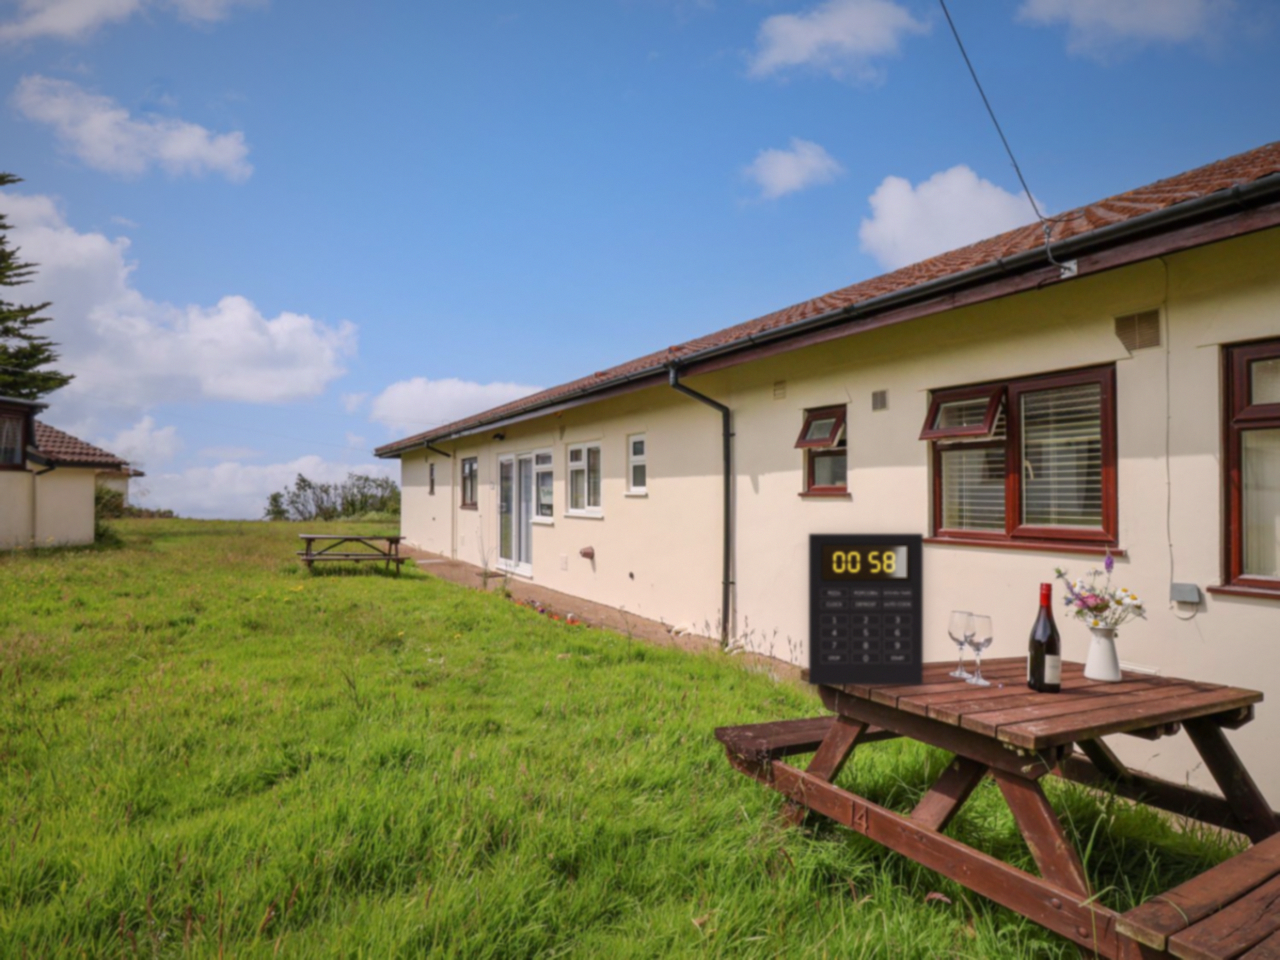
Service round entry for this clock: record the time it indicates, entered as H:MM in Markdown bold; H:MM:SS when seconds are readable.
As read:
**0:58**
